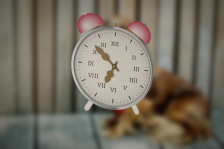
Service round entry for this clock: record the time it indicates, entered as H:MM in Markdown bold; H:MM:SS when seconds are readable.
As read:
**6:52**
